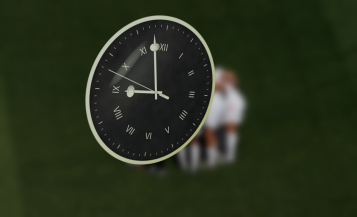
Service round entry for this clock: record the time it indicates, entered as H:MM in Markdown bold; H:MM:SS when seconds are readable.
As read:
**8:57:48**
